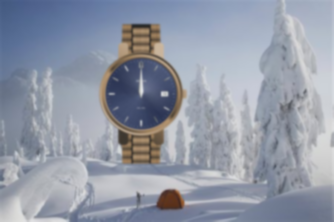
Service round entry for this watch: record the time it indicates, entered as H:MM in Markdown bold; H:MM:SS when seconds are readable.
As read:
**12:00**
